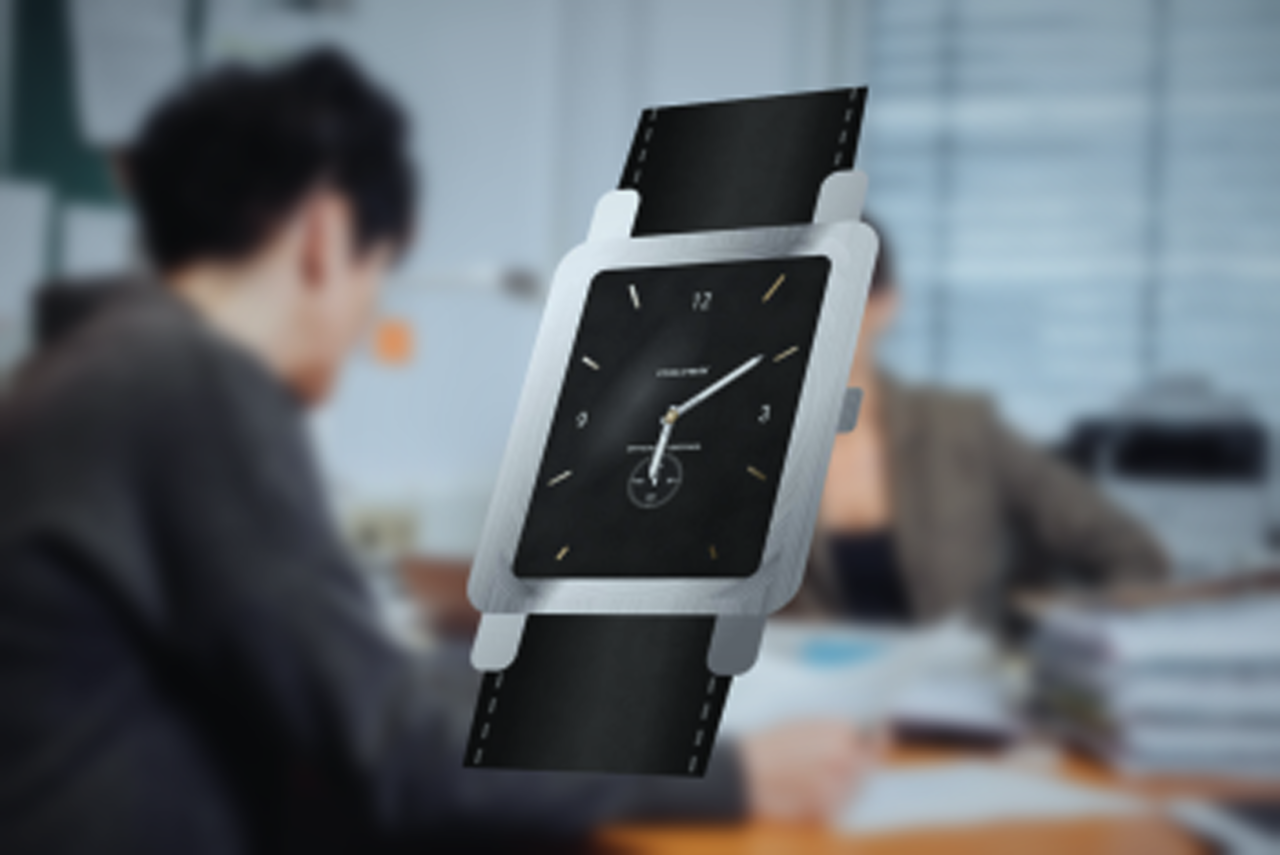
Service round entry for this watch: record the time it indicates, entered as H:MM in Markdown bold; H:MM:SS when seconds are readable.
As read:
**6:09**
